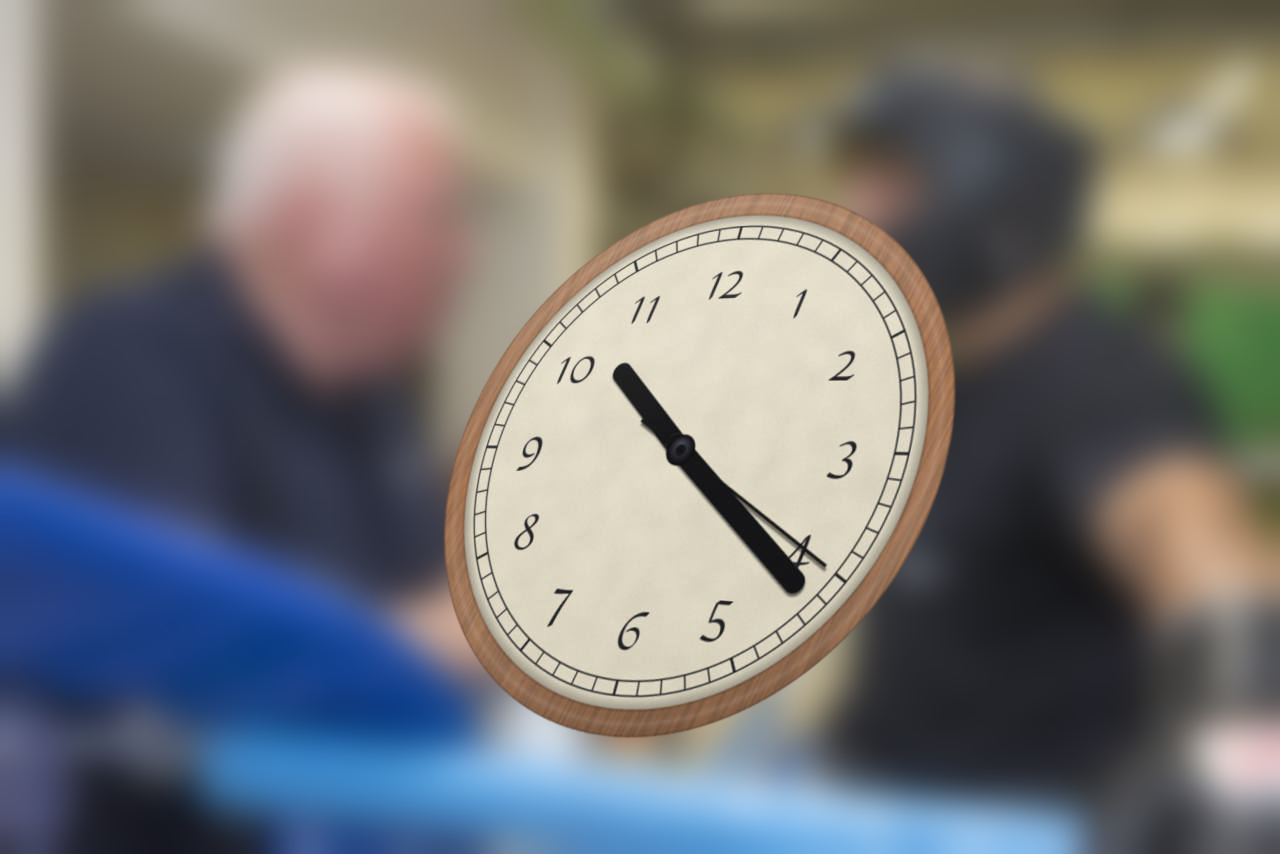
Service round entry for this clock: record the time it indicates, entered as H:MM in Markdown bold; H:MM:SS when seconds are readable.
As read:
**10:21:20**
